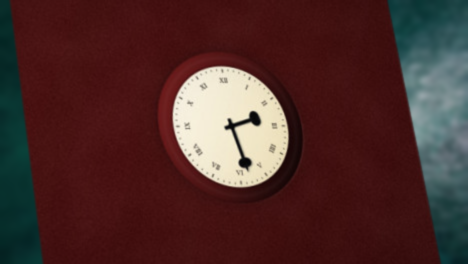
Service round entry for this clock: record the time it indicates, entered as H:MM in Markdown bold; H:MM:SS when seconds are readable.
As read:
**2:28**
